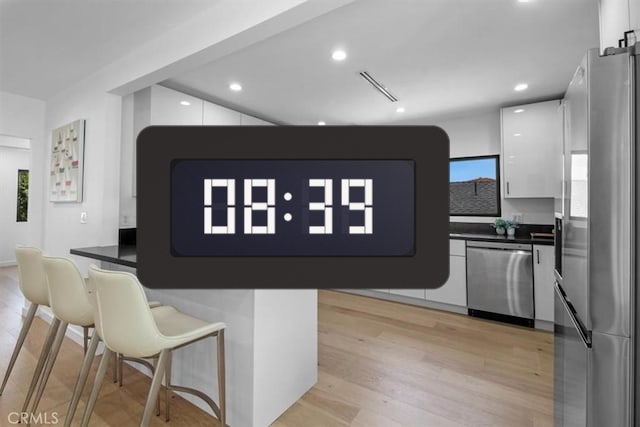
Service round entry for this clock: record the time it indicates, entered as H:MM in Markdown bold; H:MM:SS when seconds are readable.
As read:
**8:39**
